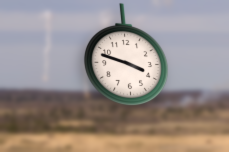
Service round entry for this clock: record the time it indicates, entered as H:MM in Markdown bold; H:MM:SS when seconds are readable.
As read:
**3:48**
